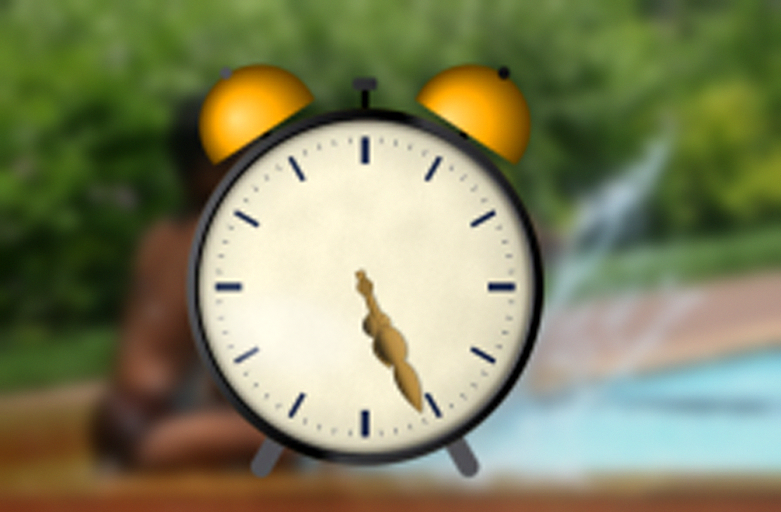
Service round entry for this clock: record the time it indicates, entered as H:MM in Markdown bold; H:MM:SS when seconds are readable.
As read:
**5:26**
